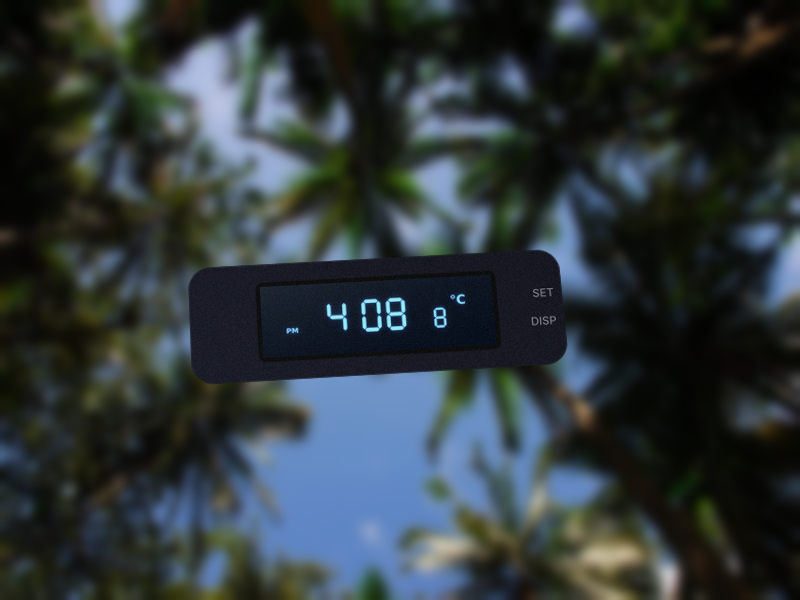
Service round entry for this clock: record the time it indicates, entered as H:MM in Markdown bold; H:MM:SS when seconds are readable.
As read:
**4:08**
